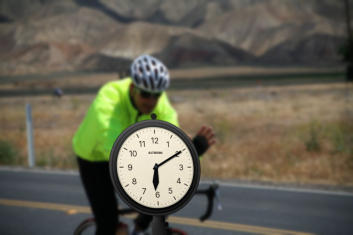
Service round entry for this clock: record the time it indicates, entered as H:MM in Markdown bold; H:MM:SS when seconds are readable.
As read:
**6:10**
